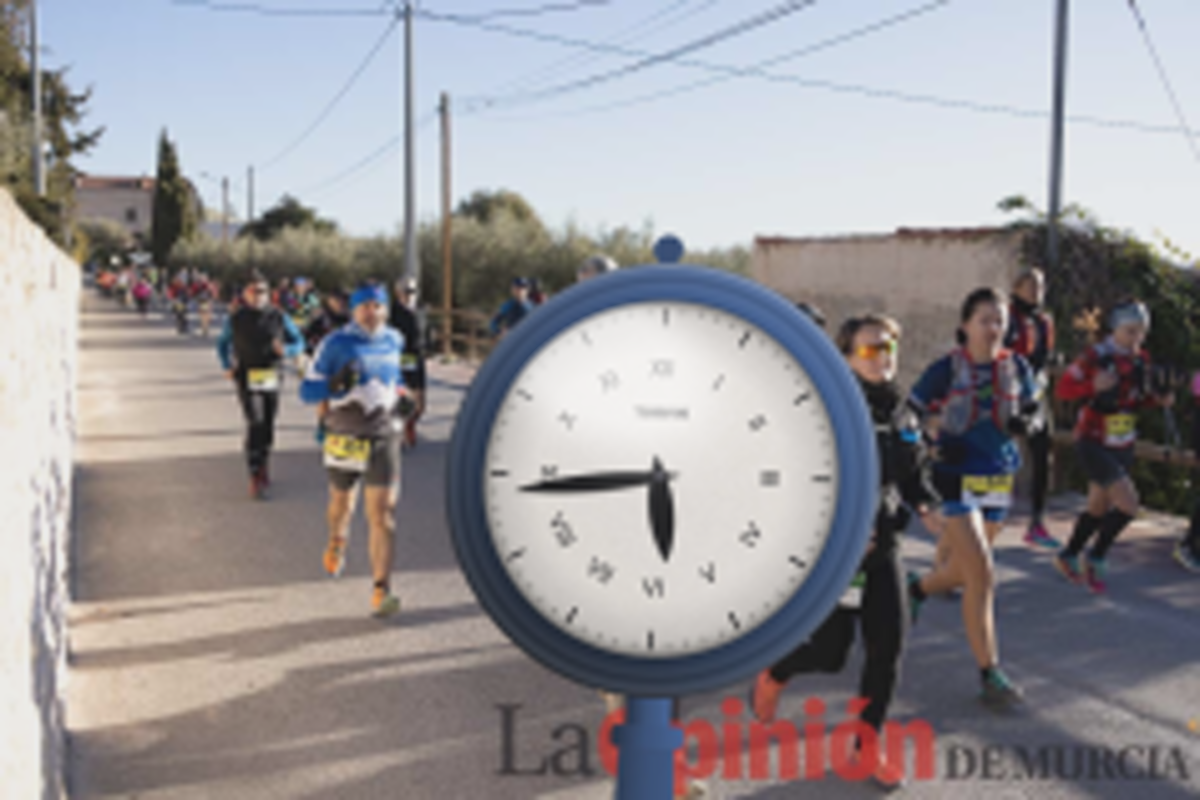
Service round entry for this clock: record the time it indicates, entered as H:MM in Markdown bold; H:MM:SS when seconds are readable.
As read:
**5:44**
